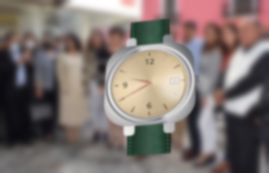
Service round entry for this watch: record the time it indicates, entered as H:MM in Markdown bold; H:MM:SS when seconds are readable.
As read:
**9:40**
